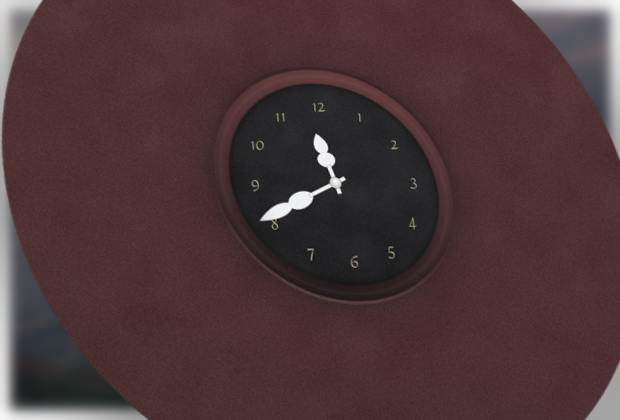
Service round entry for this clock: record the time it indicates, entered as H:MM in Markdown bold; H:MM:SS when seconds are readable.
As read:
**11:41**
